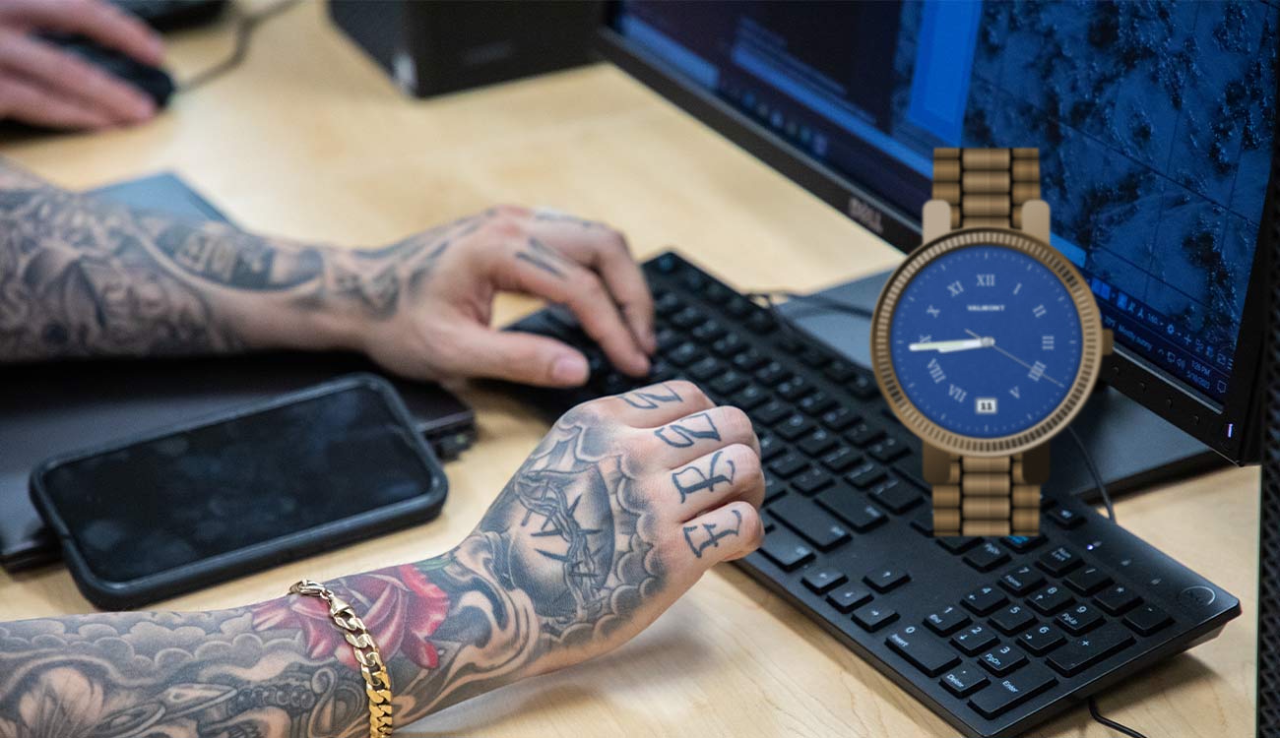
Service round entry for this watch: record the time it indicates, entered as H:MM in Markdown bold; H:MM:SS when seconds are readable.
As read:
**8:44:20**
